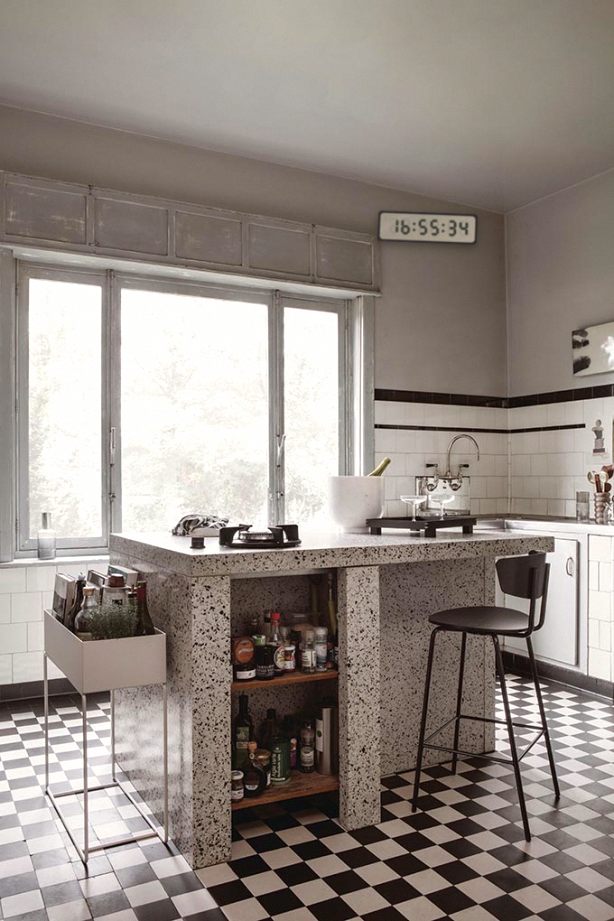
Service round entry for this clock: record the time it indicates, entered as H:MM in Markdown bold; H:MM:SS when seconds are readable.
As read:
**16:55:34**
